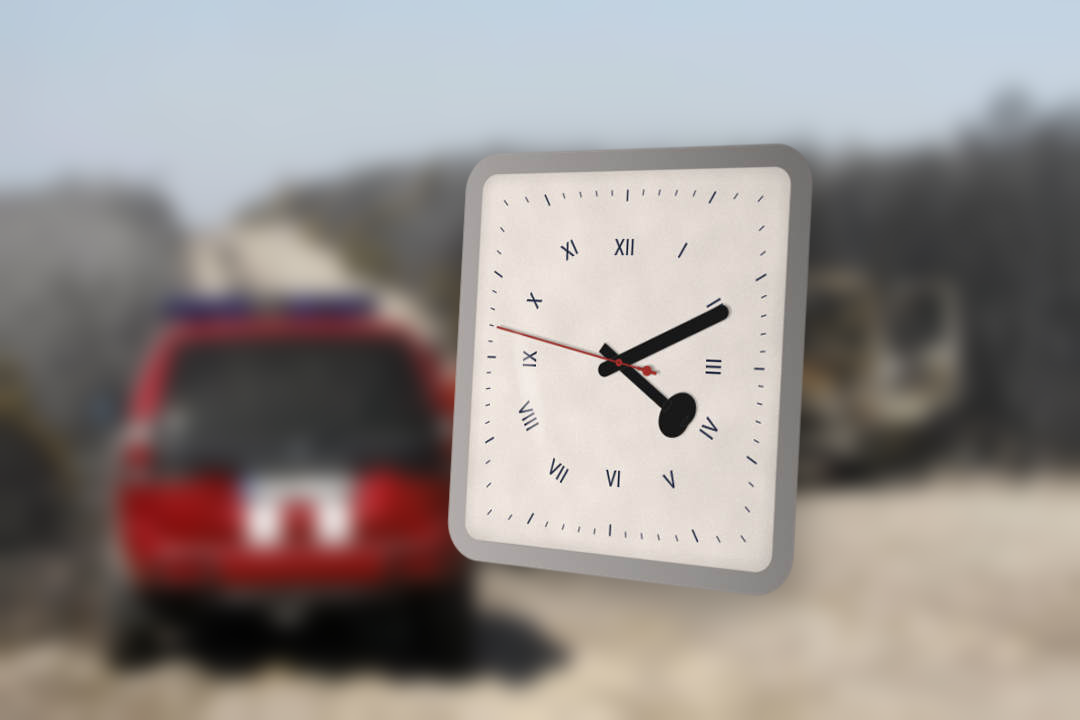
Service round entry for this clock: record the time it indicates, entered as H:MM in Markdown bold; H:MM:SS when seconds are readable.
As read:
**4:10:47**
